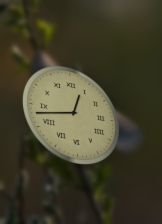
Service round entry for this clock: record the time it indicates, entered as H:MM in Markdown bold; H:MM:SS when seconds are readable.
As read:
**12:43**
